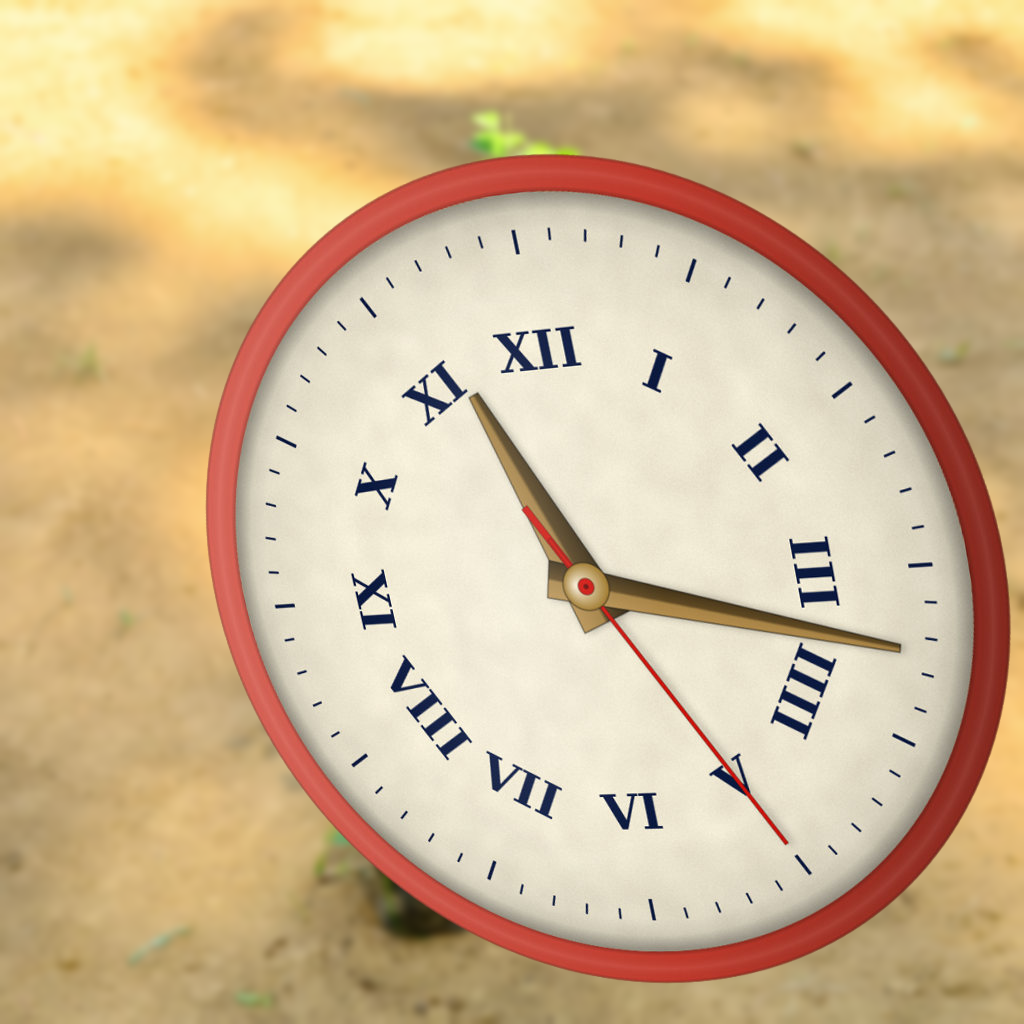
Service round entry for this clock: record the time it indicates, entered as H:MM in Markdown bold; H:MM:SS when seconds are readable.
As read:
**11:17:25**
